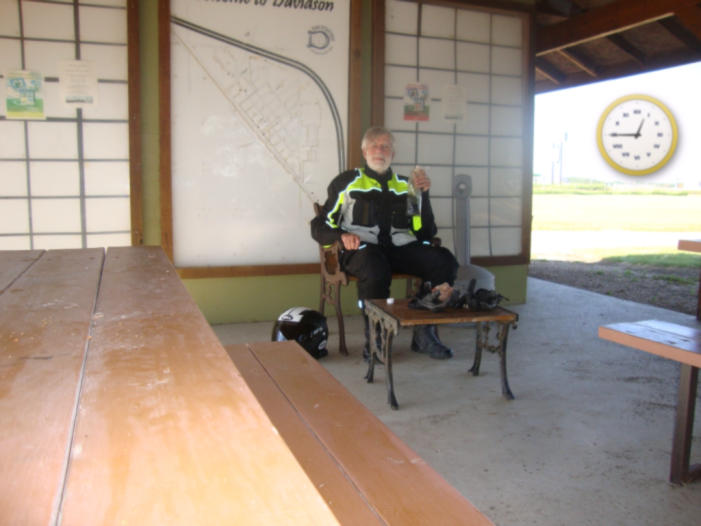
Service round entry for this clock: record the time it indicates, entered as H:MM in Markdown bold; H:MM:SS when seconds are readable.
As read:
**12:45**
